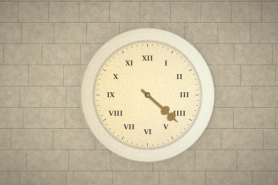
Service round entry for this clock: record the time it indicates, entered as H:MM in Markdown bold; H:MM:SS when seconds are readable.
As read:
**4:22**
